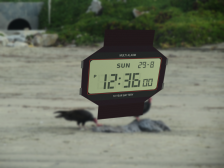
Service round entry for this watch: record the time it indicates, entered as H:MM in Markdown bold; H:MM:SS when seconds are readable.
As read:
**12:36:00**
